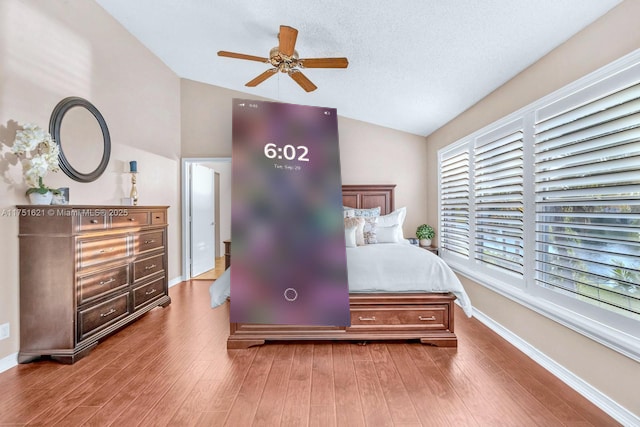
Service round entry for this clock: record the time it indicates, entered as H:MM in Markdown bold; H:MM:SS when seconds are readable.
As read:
**6:02**
